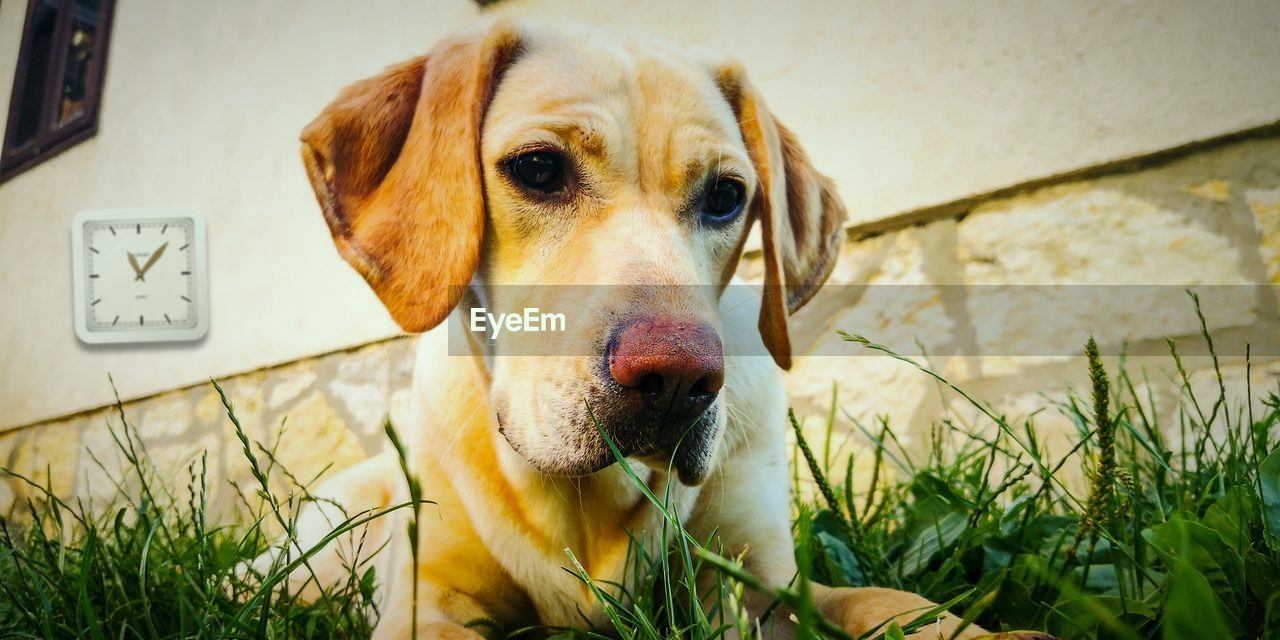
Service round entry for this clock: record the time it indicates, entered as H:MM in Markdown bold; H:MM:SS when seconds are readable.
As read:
**11:07**
